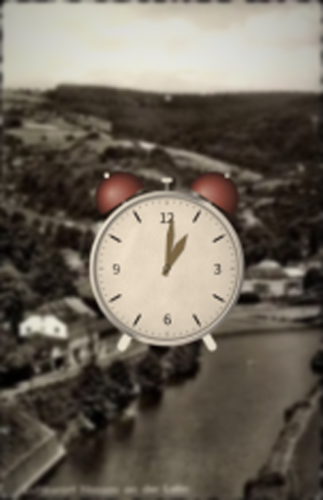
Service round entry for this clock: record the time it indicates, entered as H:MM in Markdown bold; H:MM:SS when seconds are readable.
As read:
**1:01**
